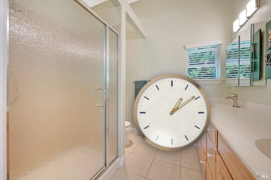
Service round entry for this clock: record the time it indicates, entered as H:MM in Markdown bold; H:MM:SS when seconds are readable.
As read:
**1:09**
